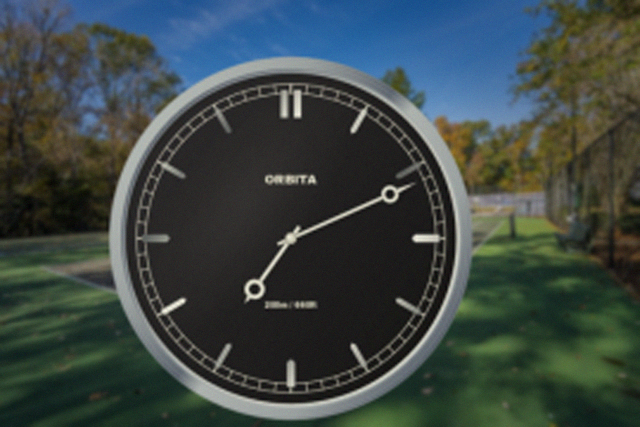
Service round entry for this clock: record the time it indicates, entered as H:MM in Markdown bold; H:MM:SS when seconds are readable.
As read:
**7:11**
